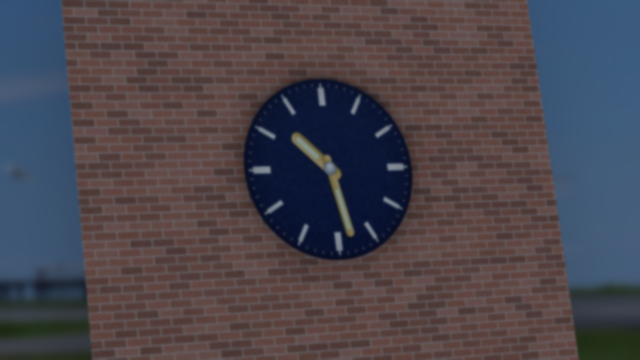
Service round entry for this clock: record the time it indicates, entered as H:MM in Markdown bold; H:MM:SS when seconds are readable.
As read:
**10:28**
